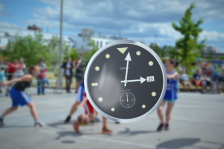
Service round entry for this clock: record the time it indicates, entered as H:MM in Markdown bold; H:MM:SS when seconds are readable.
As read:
**3:02**
